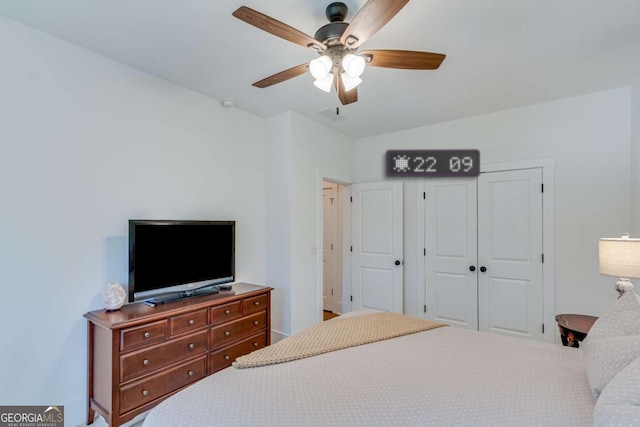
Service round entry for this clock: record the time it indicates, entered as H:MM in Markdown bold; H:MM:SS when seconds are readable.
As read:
**22:09**
